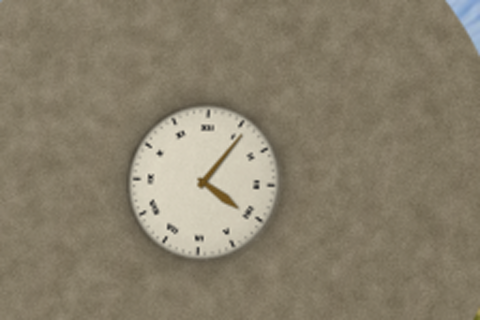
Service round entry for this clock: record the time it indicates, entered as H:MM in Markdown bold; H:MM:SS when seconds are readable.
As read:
**4:06**
